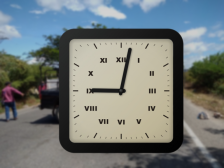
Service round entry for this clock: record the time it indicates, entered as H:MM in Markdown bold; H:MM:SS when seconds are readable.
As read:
**9:02**
